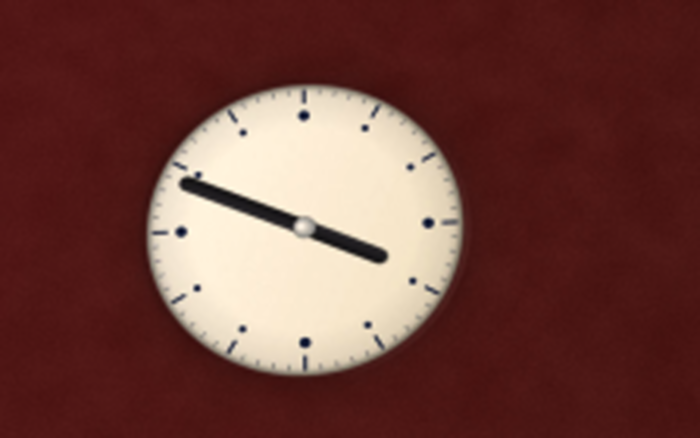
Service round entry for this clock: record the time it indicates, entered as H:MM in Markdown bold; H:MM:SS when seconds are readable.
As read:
**3:49**
